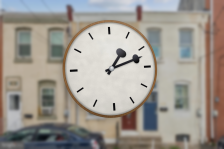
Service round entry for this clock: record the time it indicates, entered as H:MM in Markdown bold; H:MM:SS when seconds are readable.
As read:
**1:12**
